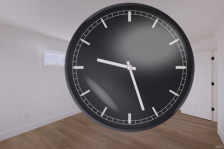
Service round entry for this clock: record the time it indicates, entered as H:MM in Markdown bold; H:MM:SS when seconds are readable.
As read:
**9:27**
